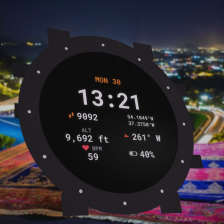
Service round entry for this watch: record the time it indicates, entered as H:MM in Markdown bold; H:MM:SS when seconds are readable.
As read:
**13:21**
